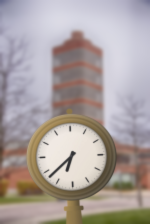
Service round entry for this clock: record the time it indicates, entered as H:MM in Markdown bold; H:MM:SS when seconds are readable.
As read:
**6:38**
